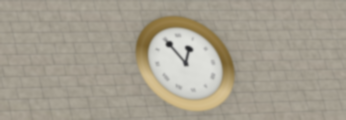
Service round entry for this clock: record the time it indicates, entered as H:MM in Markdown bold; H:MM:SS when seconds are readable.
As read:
**12:55**
